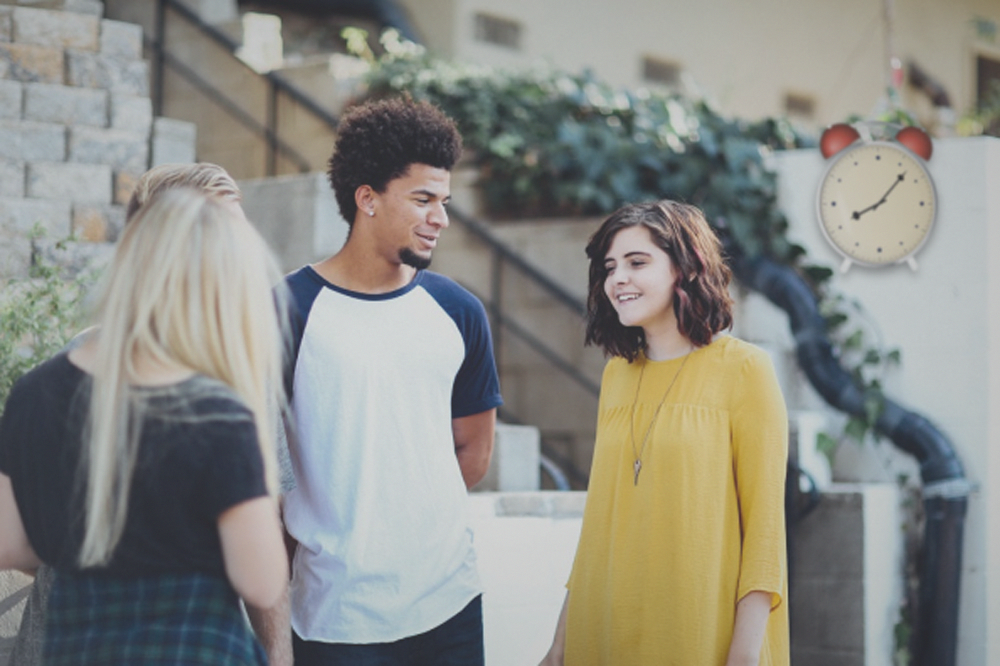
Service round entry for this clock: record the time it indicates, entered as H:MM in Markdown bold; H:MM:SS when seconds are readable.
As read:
**8:07**
